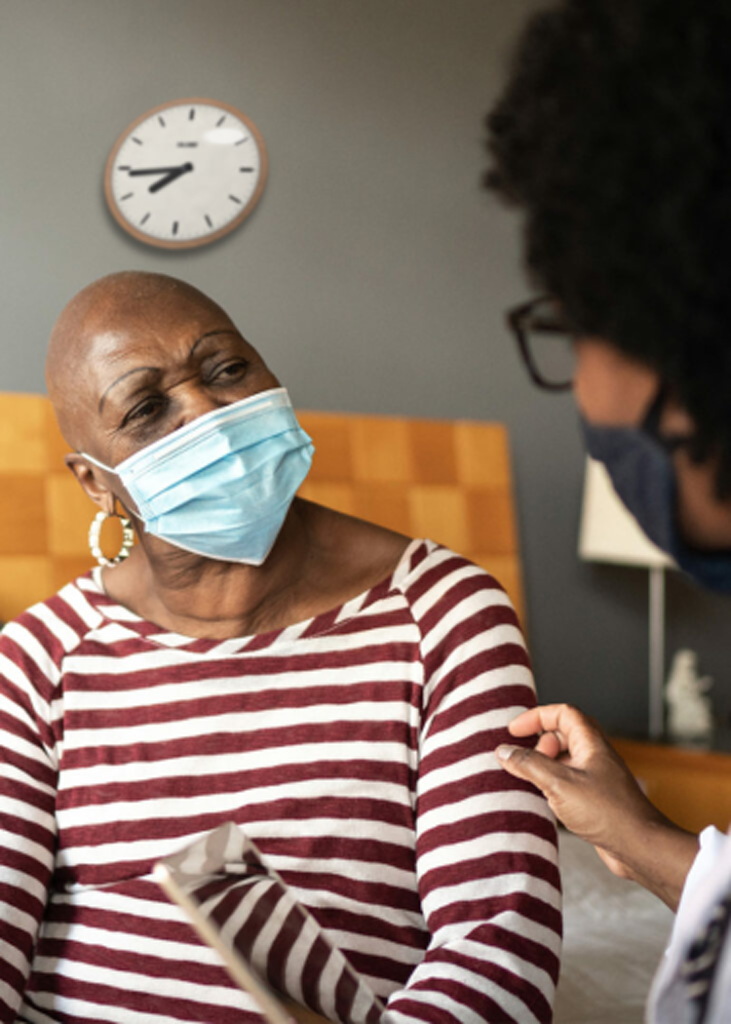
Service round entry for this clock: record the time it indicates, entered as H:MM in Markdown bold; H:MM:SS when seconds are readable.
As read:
**7:44**
